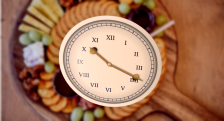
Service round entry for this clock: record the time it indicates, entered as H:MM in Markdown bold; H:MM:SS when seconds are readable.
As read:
**10:19**
